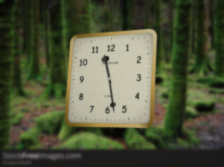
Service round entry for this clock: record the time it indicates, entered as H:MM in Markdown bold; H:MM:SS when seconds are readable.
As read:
**11:28**
